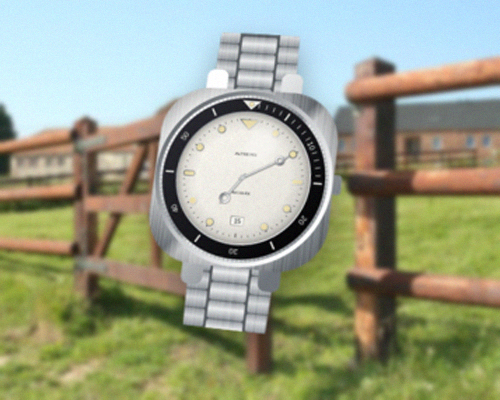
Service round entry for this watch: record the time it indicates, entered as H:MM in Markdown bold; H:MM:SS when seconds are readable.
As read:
**7:10**
